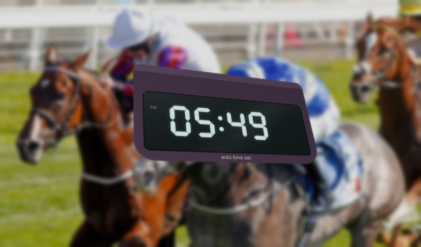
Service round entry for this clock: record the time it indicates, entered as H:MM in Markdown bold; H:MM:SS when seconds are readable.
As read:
**5:49**
